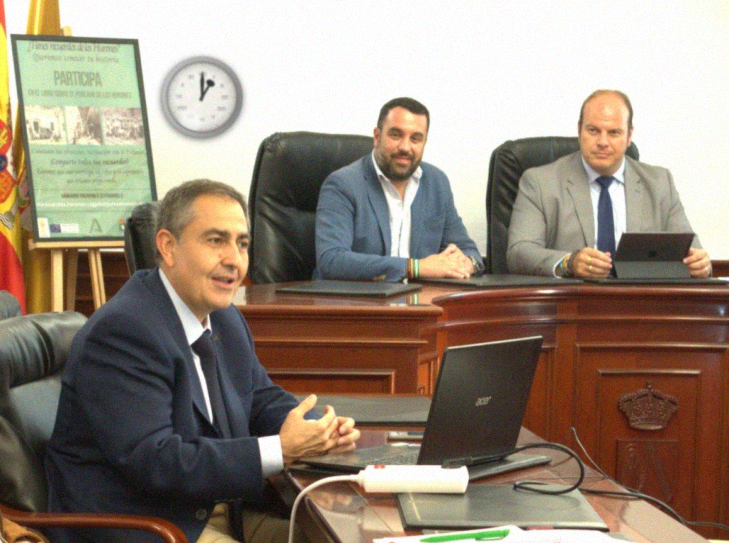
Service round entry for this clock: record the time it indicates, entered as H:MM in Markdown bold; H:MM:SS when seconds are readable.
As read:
**1:00**
